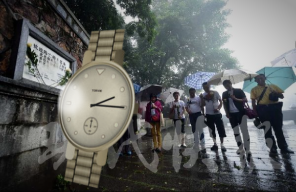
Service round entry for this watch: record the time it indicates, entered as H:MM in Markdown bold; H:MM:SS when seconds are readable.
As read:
**2:15**
